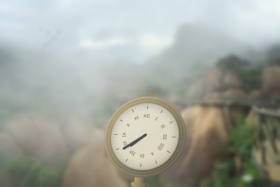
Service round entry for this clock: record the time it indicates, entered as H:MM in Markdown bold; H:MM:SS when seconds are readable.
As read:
**7:39**
